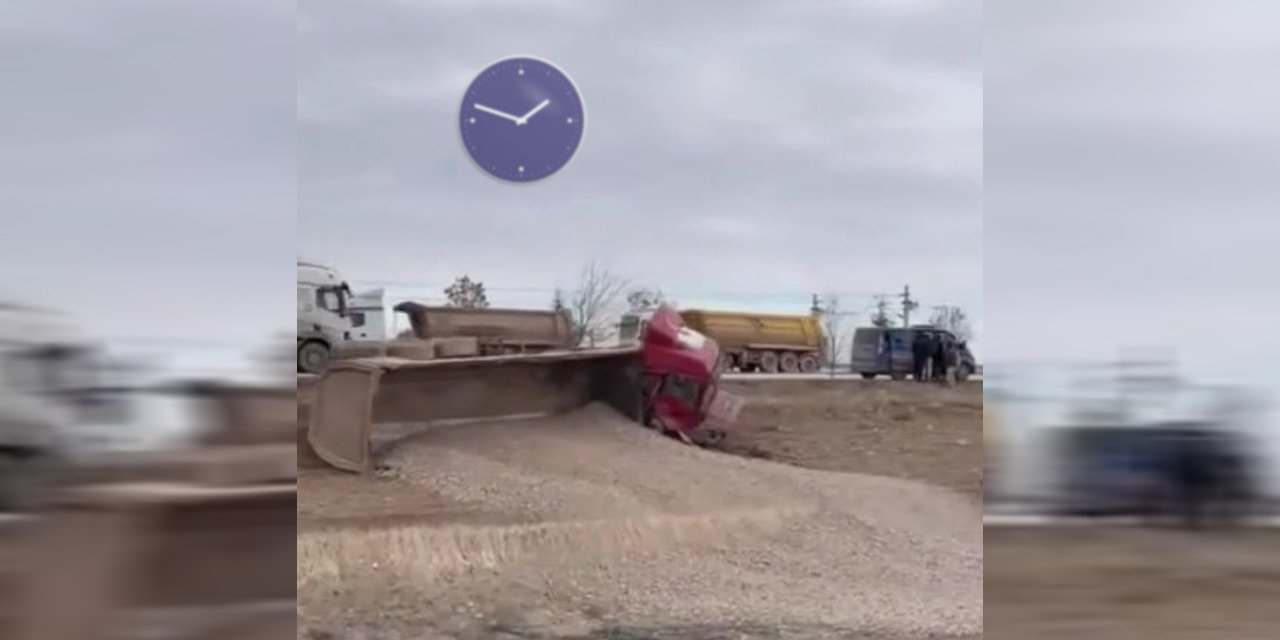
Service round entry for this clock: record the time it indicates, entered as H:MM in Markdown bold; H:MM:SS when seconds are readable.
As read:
**1:48**
